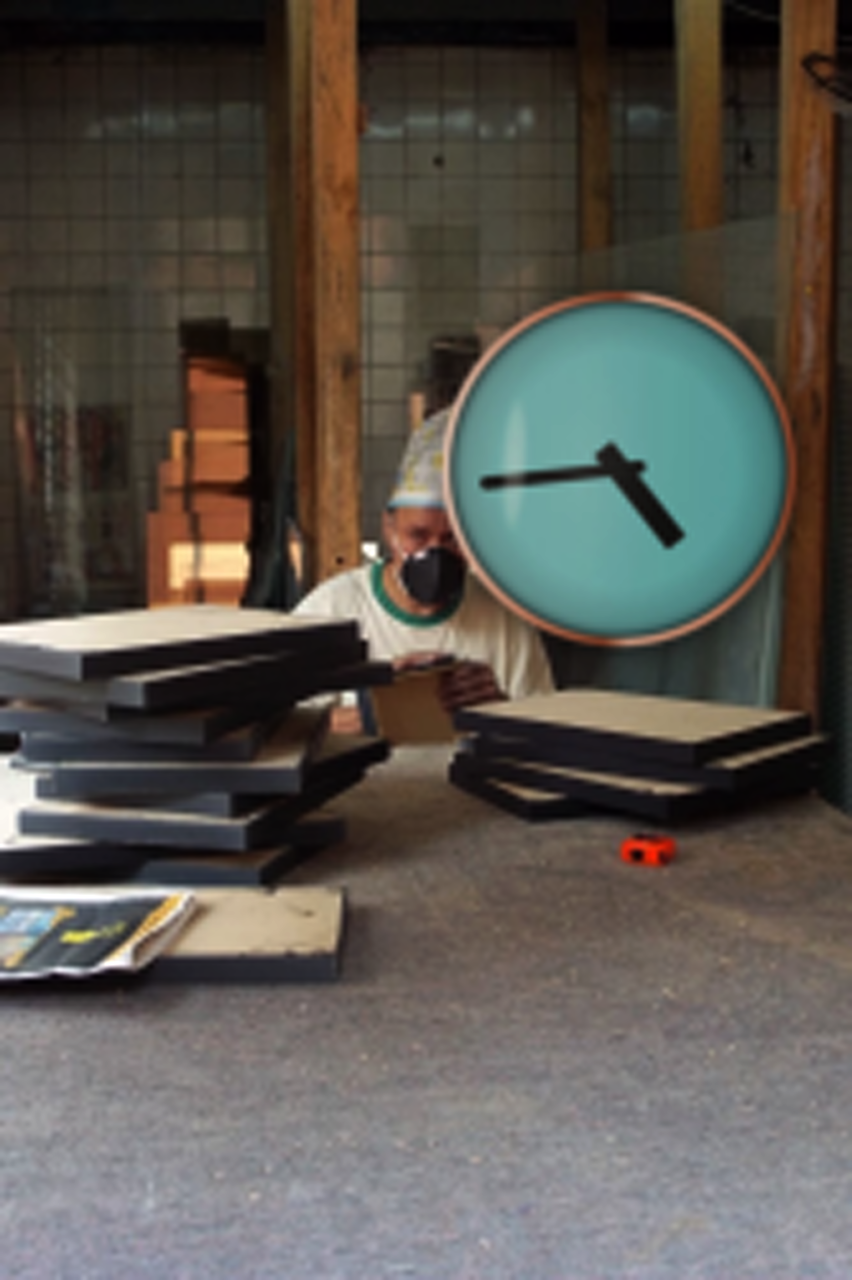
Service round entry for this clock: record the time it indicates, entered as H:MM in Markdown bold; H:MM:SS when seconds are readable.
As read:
**4:44**
